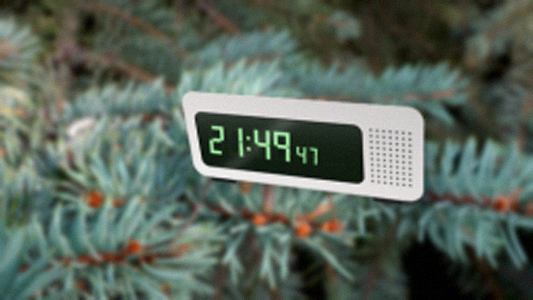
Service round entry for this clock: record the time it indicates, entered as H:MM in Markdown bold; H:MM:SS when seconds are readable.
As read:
**21:49:47**
